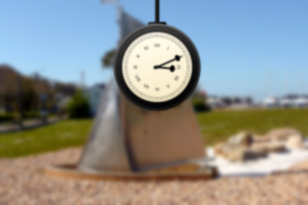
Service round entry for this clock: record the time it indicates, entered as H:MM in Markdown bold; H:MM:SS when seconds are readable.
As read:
**3:11**
